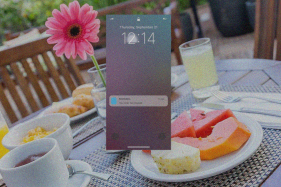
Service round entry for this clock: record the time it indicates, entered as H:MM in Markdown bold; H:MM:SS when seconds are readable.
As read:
**12:14**
